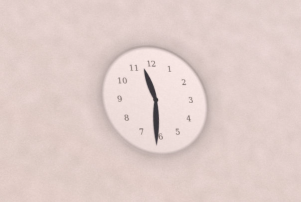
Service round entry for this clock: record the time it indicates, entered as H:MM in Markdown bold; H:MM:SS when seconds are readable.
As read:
**11:31**
